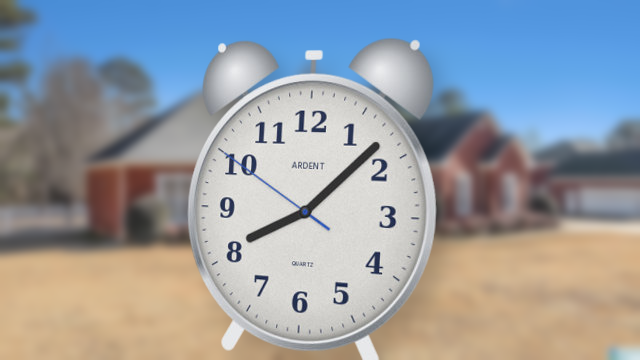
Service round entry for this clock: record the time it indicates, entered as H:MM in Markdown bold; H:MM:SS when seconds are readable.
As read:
**8:07:50**
